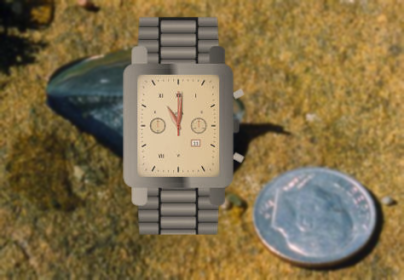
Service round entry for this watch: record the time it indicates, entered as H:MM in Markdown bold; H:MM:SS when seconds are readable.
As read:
**11:01**
